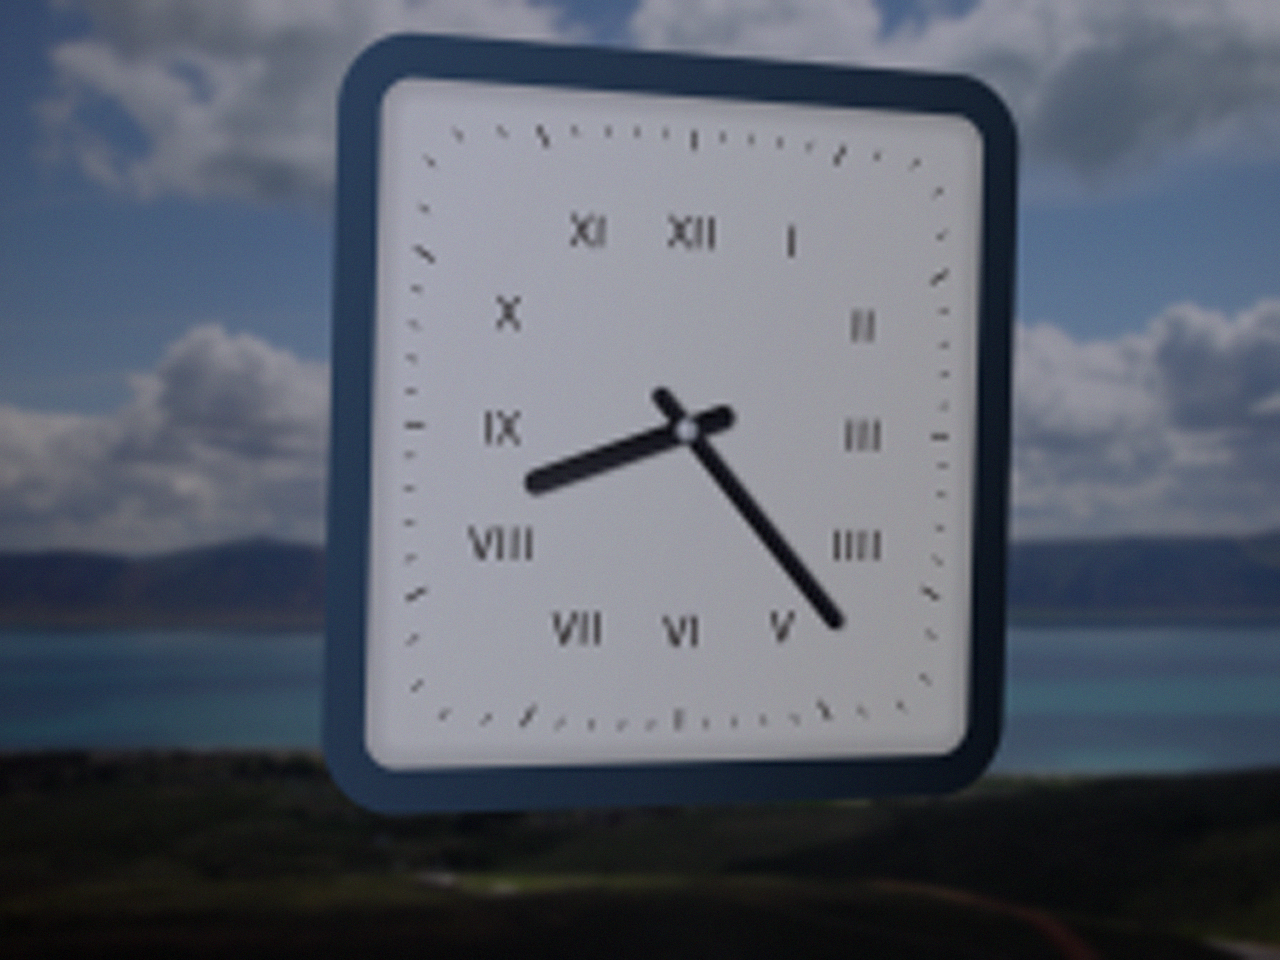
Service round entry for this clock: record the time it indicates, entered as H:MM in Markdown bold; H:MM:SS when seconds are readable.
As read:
**8:23**
